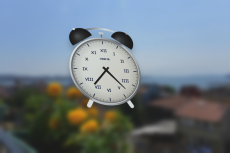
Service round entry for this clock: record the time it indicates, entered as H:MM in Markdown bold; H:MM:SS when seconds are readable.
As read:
**7:23**
